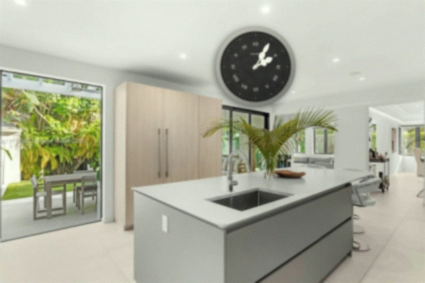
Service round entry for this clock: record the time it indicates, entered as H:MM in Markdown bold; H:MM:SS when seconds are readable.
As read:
**2:05**
